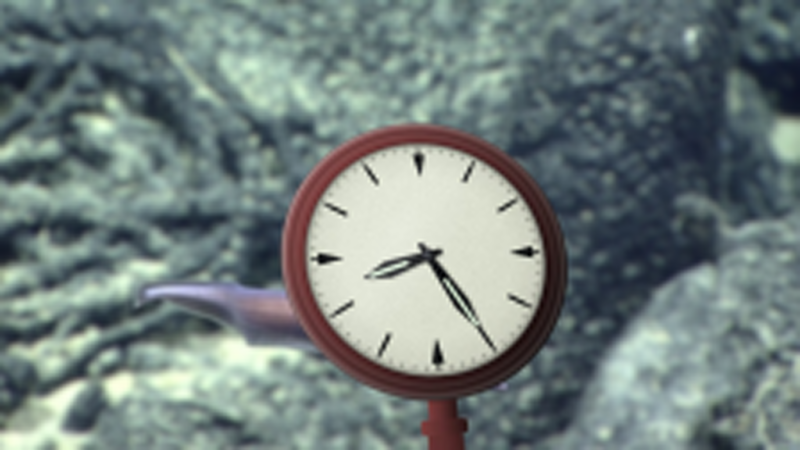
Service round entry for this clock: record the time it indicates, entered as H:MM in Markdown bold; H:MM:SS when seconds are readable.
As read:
**8:25**
